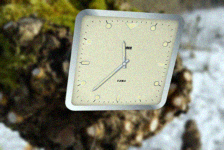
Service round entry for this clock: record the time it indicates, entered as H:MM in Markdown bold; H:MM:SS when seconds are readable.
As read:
**11:37**
